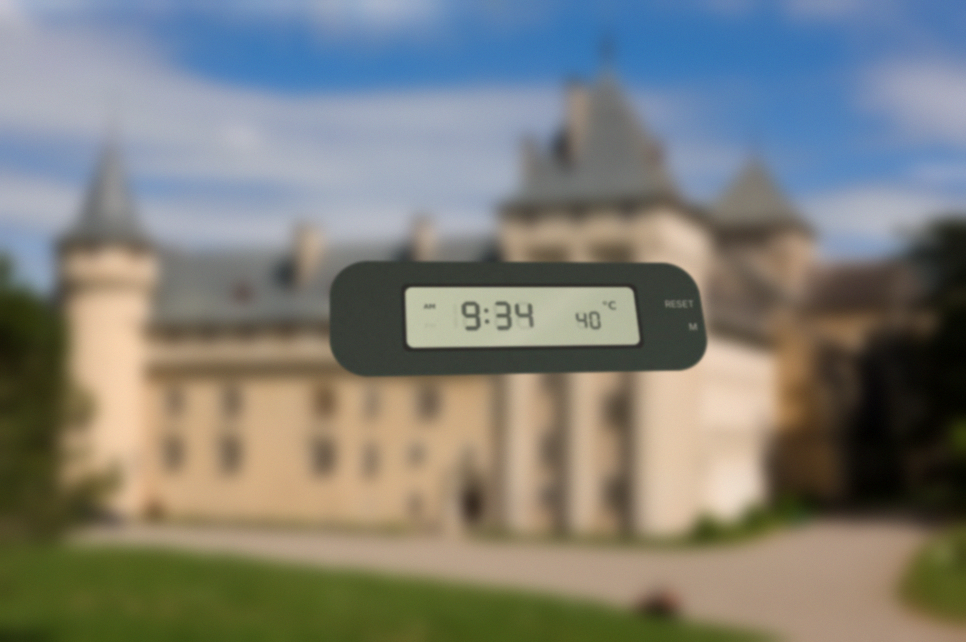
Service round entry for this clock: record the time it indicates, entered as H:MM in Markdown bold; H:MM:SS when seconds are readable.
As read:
**9:34**
